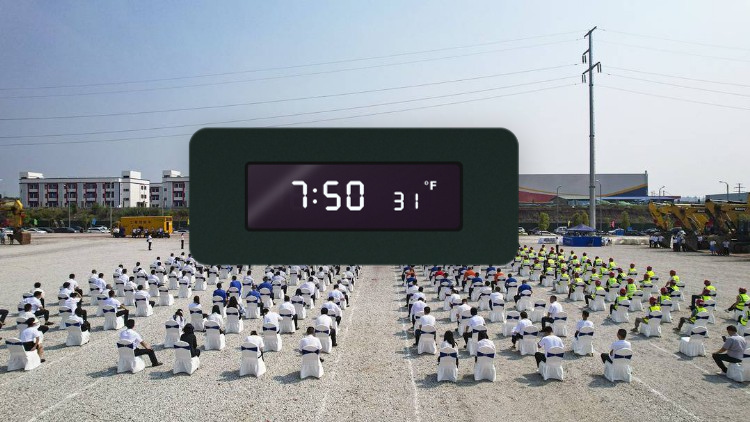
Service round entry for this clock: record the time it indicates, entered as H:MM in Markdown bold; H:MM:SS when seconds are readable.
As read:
**7:50**
